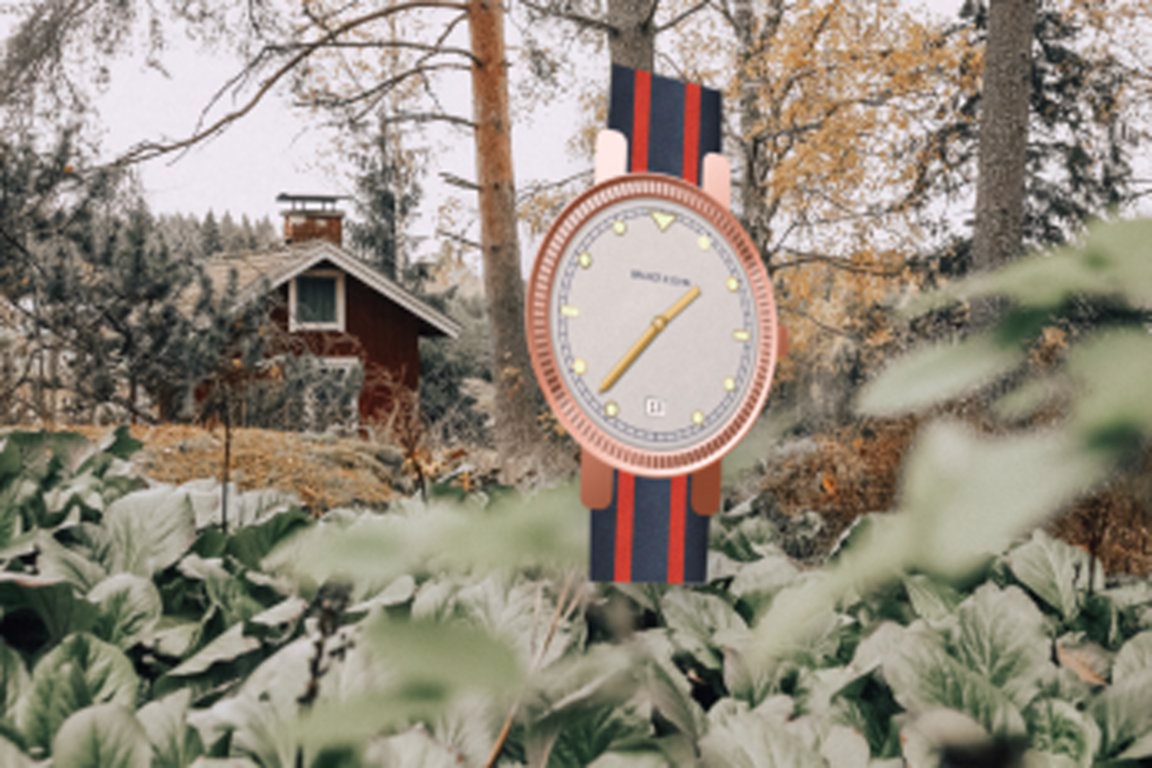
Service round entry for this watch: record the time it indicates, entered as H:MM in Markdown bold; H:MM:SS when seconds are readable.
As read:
**1:37**
